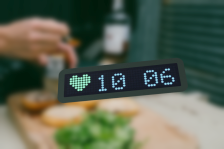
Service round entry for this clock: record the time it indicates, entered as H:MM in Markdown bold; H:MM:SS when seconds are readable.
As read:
**10:06**
